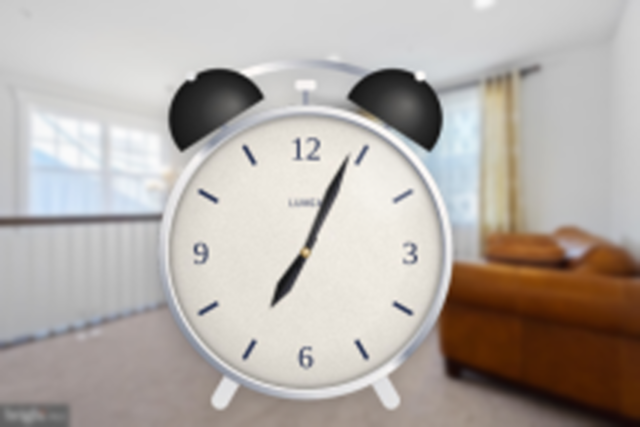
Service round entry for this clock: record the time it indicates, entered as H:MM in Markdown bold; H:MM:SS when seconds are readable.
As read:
**7:04**
